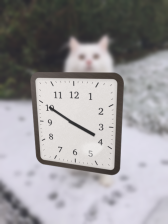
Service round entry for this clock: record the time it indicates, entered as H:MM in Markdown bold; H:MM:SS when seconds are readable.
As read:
**3:50**
